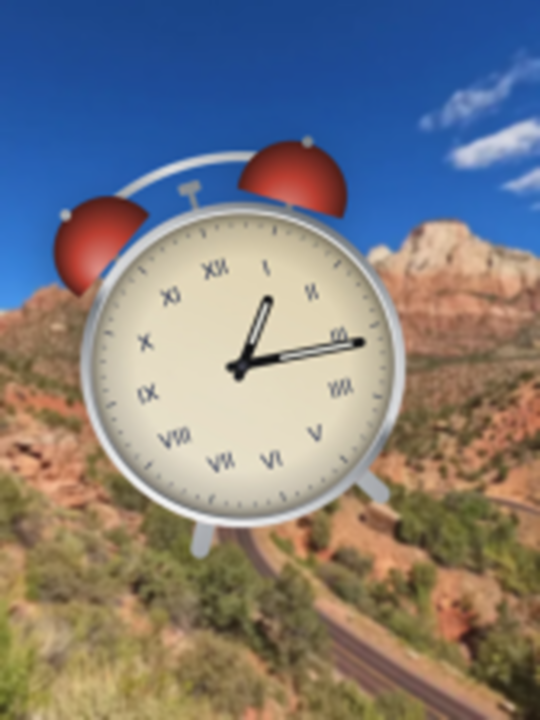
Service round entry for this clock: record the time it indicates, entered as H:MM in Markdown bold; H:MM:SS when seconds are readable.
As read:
**1:16**
